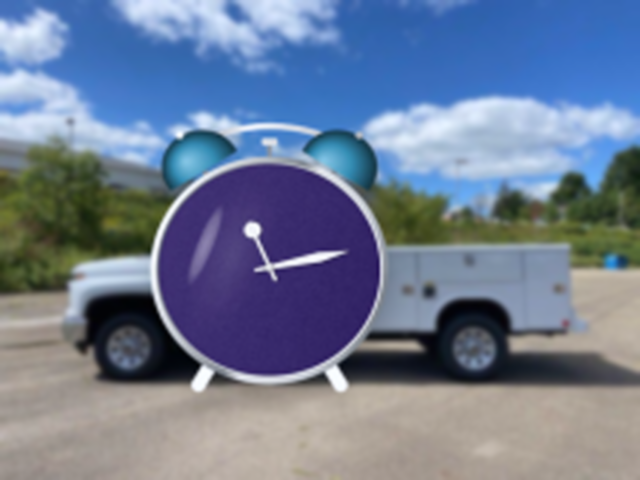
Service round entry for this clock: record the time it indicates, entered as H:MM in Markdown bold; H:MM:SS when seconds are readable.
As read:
**11:13**
